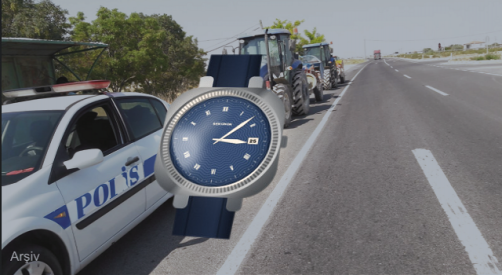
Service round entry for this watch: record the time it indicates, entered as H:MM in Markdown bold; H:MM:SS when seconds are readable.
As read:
**3:08**
